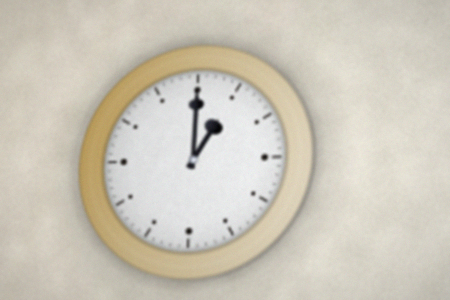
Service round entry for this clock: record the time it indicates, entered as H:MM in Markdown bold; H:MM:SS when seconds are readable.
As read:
**1:00**
